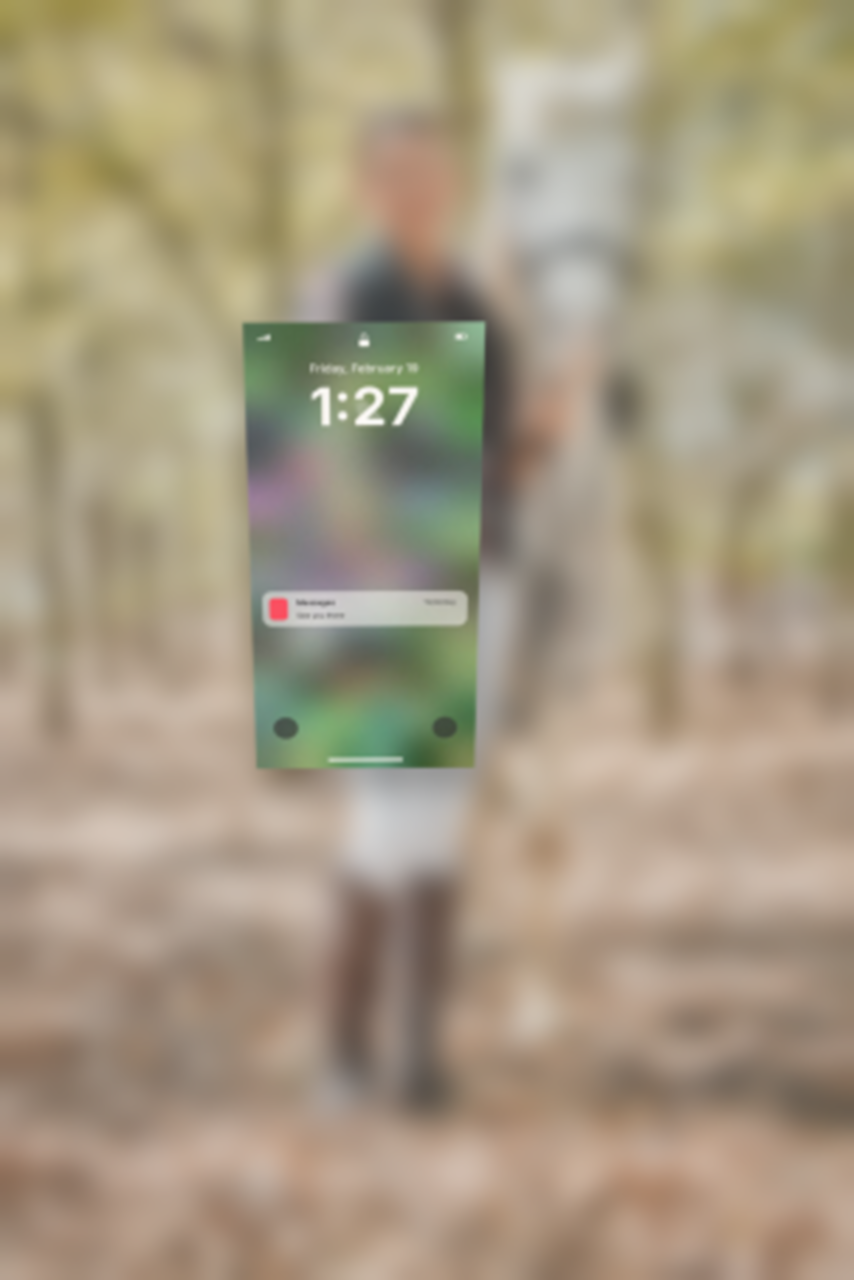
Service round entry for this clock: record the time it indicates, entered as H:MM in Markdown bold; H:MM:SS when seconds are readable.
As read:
**1:27**
